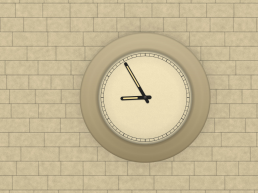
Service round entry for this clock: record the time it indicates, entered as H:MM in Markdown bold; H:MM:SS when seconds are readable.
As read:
**8:55**
